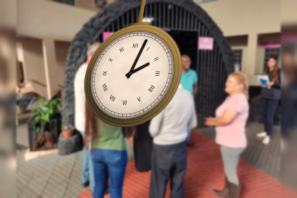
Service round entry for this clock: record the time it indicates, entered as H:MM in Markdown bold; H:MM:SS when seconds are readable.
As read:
**2:03**
